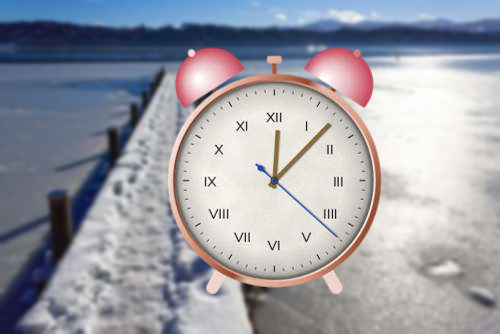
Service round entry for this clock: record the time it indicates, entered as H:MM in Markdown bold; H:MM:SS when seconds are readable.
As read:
**12:07:22**
